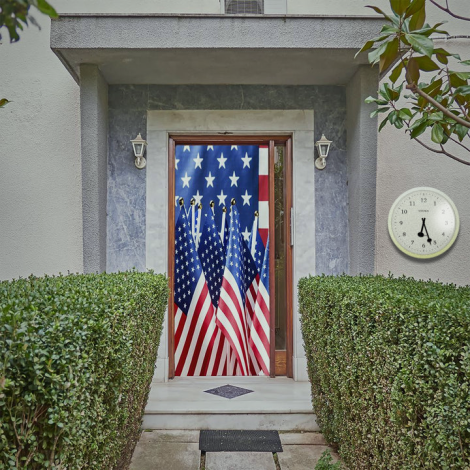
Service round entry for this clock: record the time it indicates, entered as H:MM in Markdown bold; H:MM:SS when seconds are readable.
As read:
**6:27**
